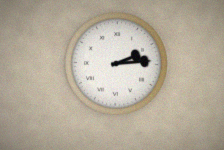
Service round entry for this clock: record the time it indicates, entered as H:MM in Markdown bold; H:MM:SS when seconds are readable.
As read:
**2:14**
